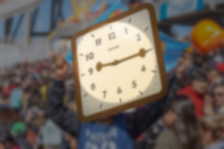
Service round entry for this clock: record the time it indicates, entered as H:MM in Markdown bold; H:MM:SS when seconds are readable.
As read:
**9:15**
